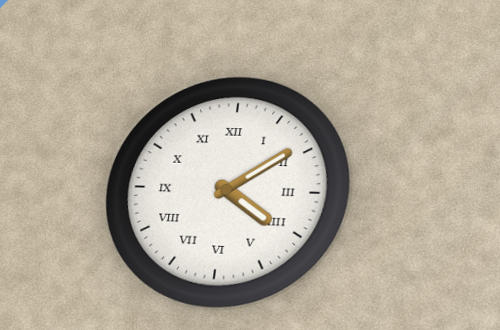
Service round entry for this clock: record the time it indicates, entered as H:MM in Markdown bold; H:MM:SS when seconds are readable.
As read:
**4:09**
